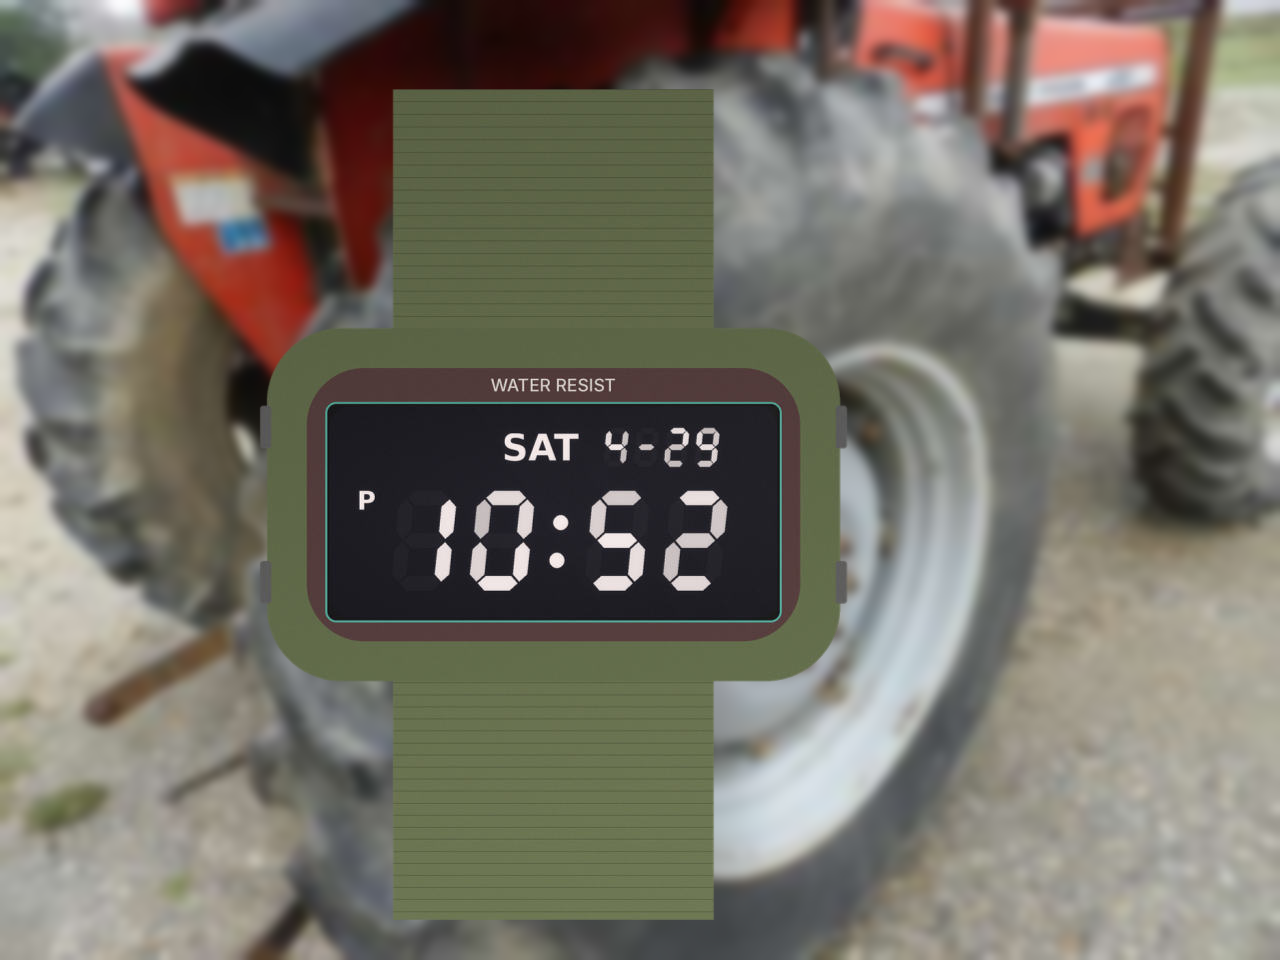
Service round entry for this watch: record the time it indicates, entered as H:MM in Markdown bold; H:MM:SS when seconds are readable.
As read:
**10:52**
